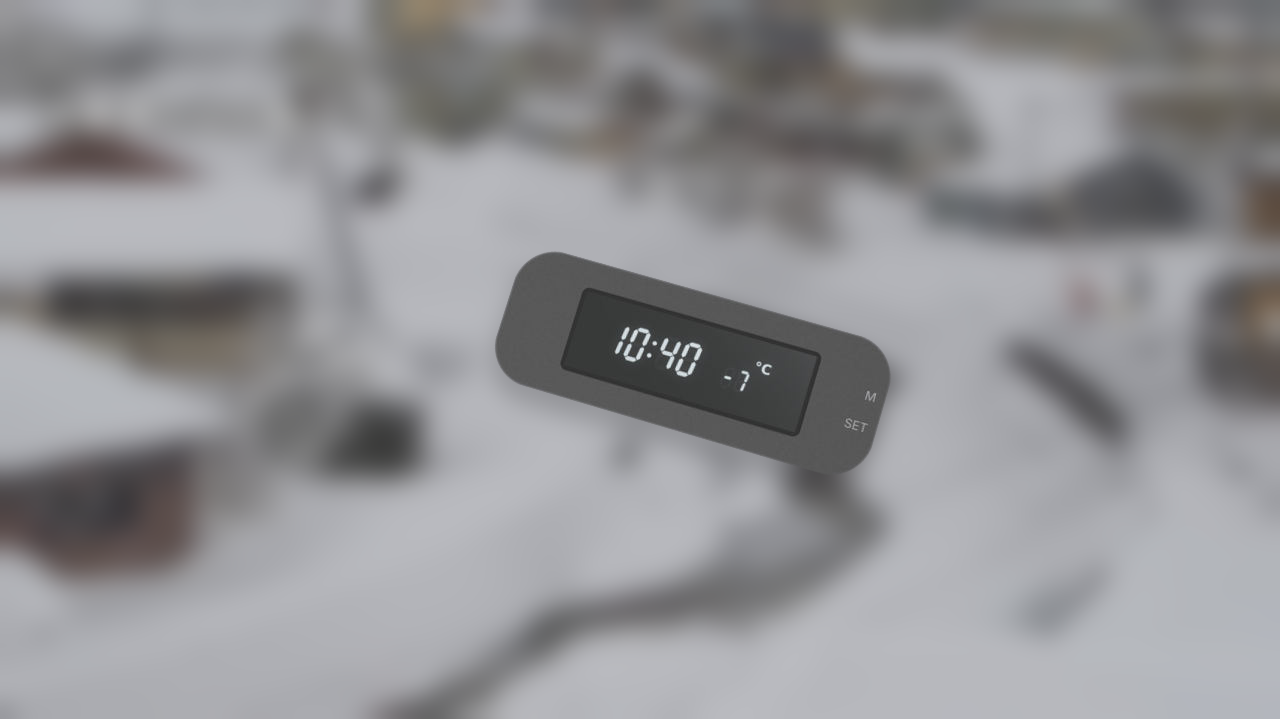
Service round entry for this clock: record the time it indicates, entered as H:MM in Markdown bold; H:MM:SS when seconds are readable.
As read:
**10:40**
